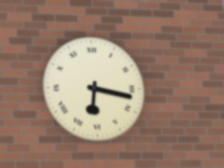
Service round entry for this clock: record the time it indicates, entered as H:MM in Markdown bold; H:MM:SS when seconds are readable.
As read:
**6:17**
